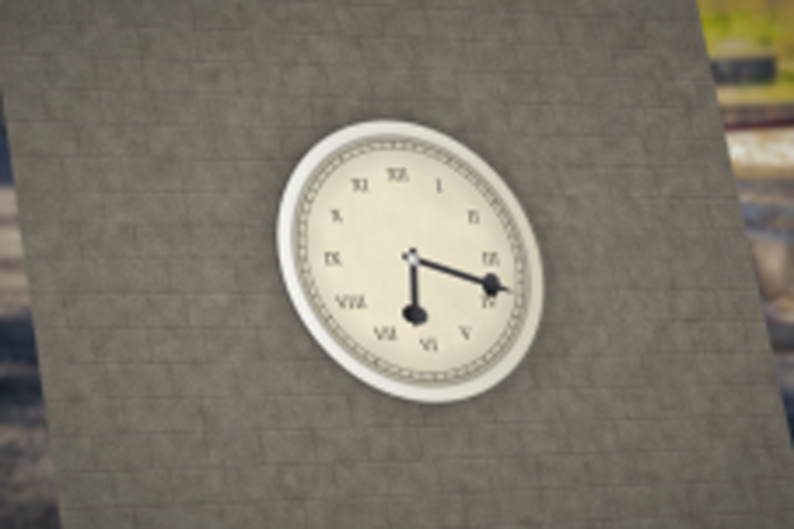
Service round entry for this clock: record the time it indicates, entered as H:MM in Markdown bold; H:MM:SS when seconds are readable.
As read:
**6:18**
